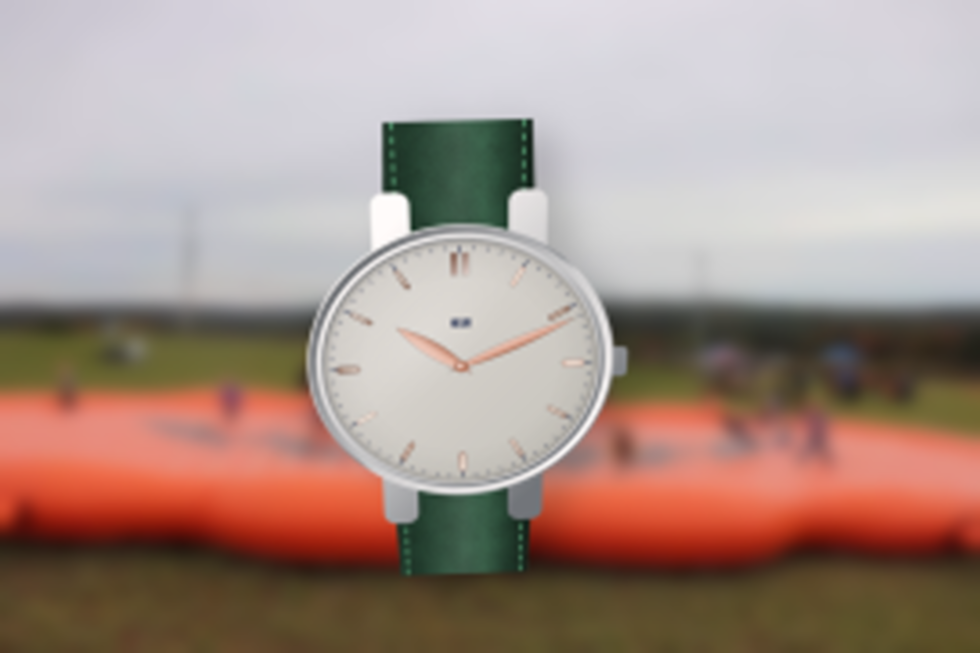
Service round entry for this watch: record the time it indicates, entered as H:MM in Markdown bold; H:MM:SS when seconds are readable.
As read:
**10:11**
